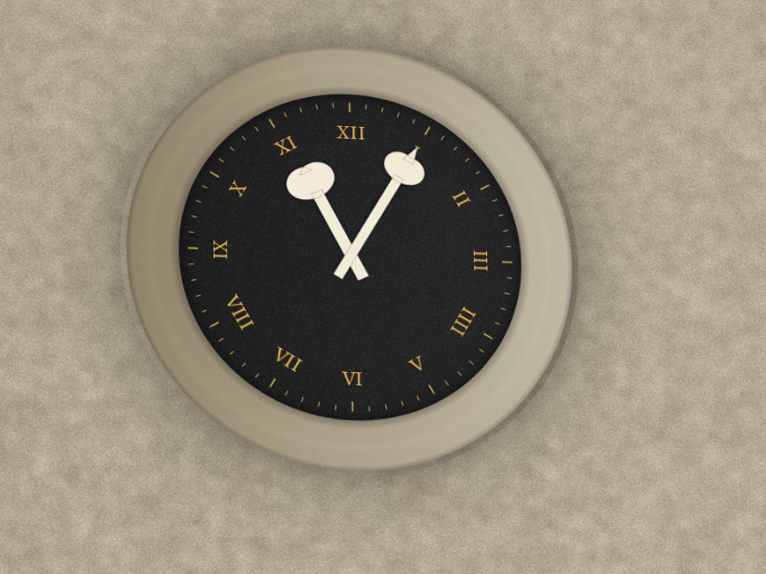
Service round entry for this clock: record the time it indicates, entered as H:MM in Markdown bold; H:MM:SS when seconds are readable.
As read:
**11:05**
